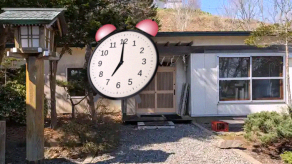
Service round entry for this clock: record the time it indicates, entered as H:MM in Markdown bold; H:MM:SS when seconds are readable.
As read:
**7:00**
